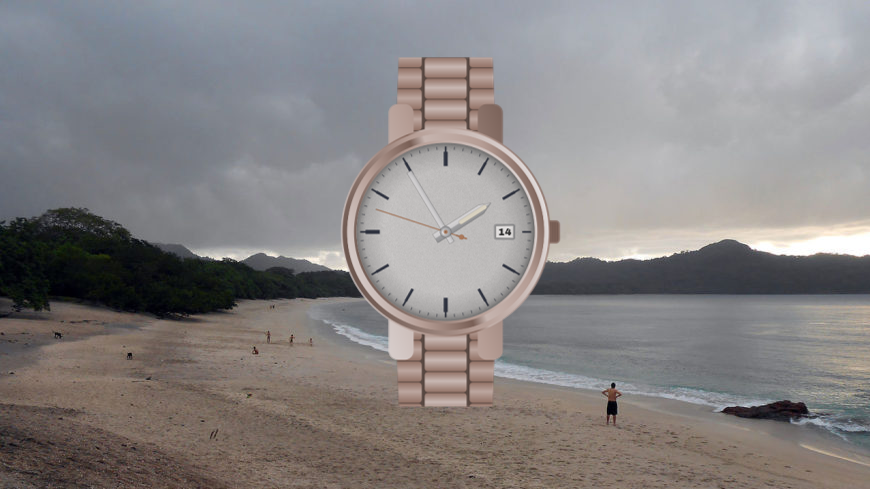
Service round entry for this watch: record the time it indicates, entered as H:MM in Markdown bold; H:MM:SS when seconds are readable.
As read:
**1:54:48**
